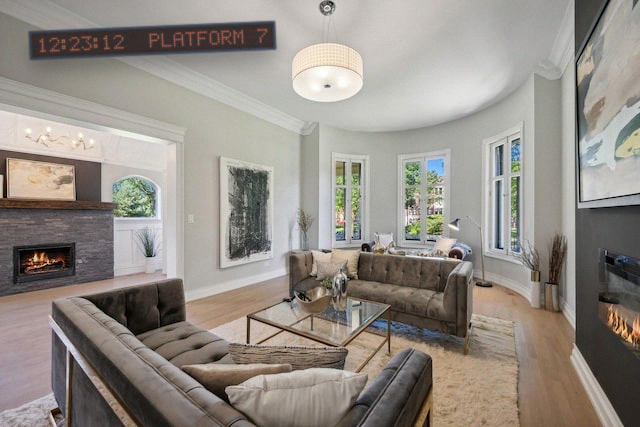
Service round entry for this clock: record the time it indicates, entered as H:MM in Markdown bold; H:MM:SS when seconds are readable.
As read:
**12:23:12**
